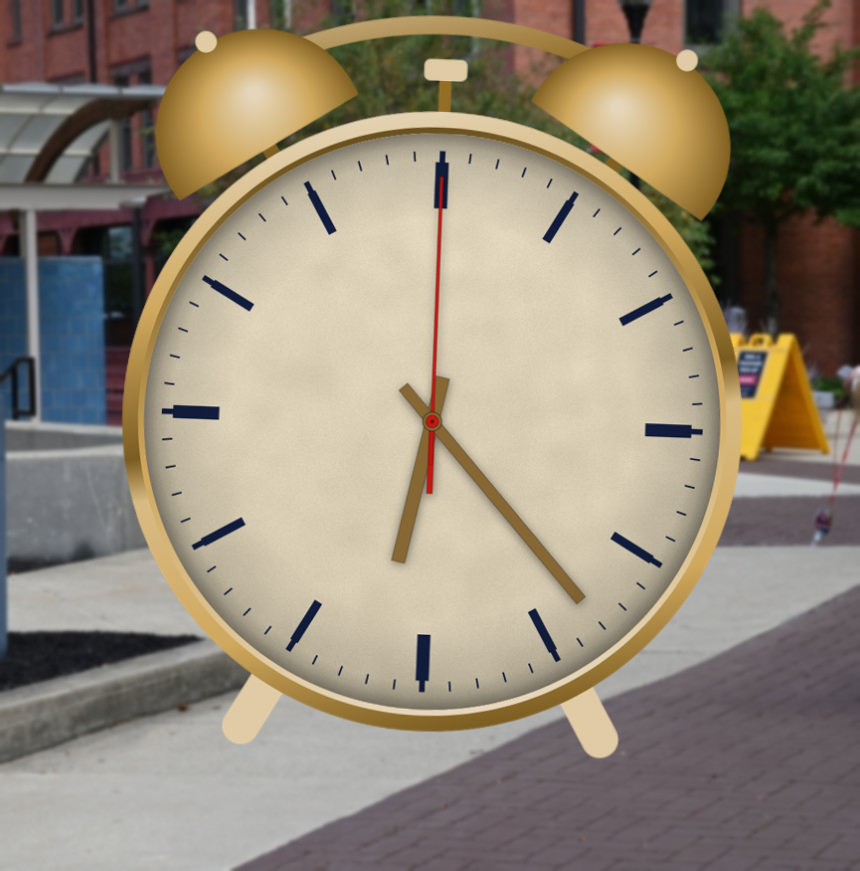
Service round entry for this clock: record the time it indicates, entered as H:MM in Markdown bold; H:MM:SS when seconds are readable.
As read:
**6:23:00**
